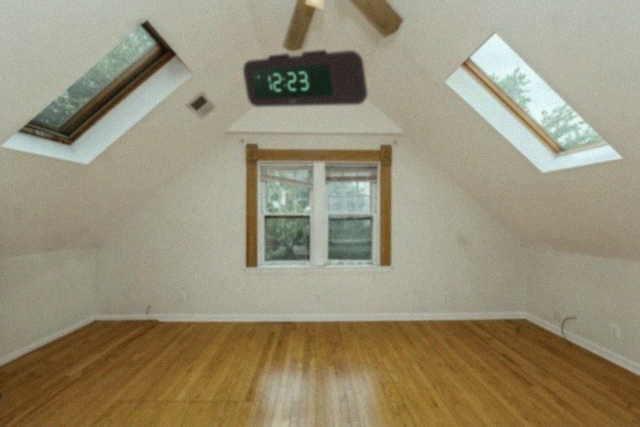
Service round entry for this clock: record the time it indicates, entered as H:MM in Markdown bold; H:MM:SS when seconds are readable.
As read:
**12:23**
